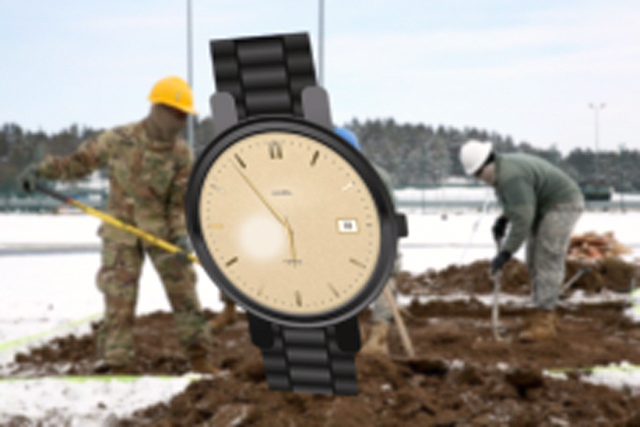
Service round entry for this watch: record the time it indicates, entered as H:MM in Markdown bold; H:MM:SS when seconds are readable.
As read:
**5:54**
